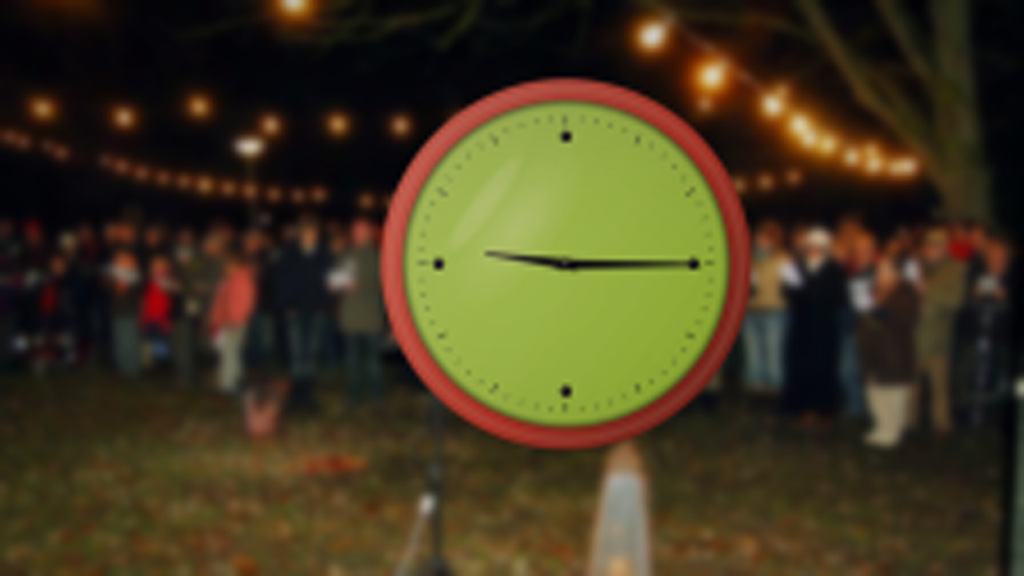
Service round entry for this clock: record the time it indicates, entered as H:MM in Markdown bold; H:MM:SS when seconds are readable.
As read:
**9:15**
